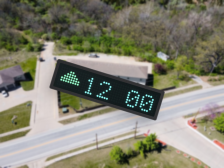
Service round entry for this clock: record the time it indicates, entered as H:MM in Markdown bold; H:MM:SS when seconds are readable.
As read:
**12:00**
